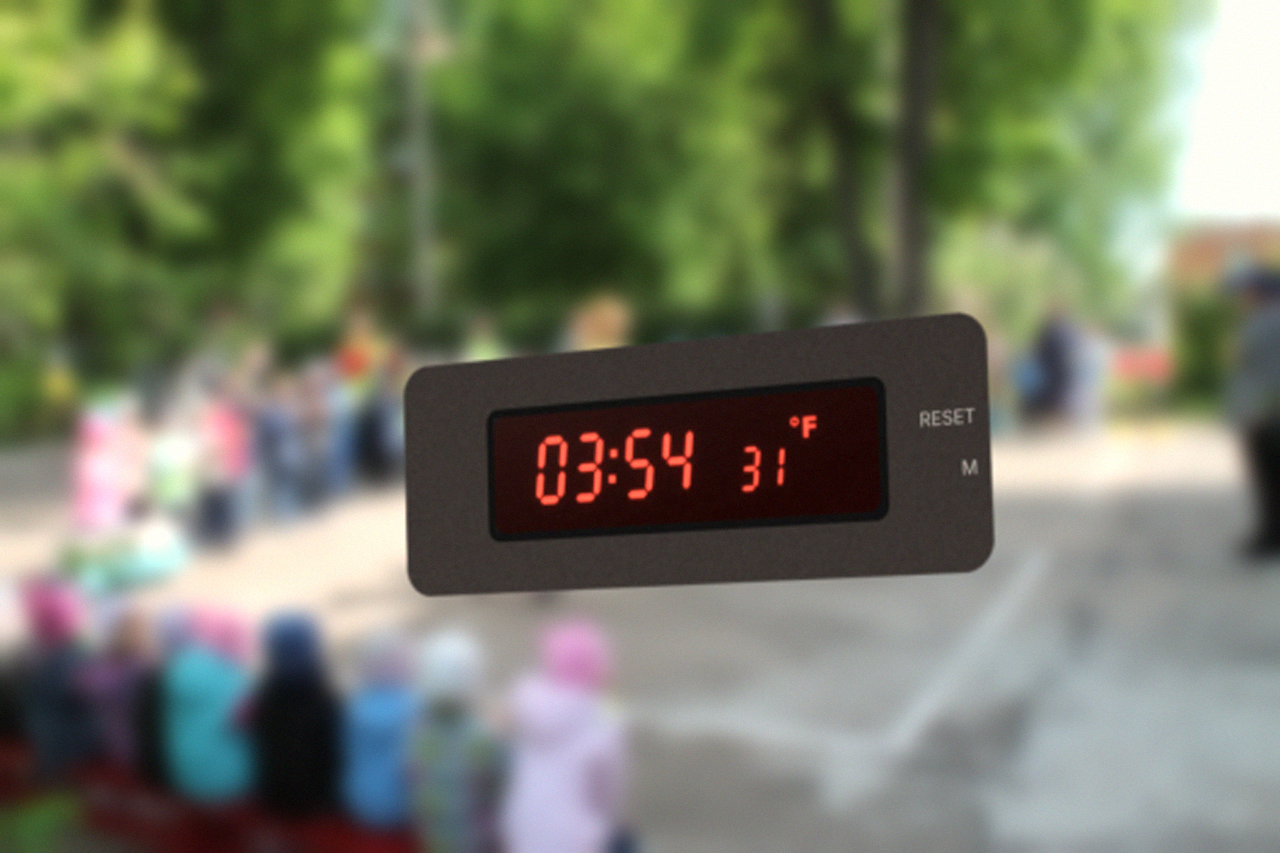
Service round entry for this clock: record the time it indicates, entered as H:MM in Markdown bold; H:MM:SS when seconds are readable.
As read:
**3:54**
